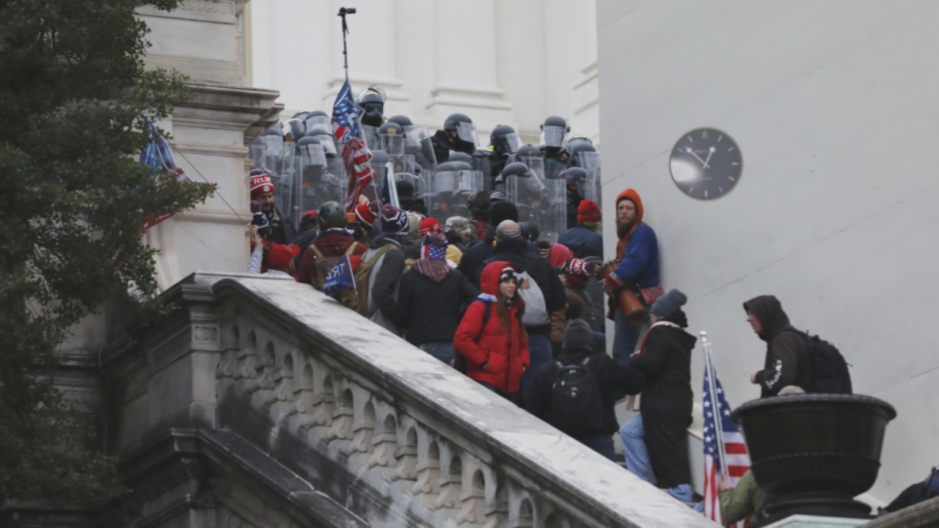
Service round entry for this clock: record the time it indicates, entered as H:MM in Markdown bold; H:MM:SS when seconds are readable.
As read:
**12:52**
